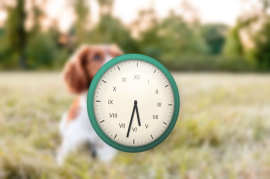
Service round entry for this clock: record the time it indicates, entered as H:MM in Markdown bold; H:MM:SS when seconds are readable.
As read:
**5:32**
